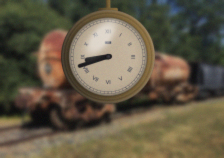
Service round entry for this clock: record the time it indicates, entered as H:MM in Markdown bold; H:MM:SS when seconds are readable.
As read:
**8:42**
